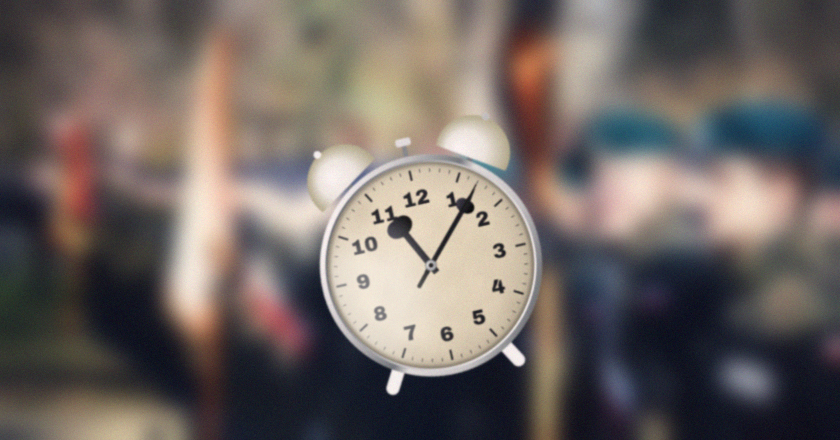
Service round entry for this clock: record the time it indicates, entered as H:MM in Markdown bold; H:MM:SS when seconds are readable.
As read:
**11:07:07**
